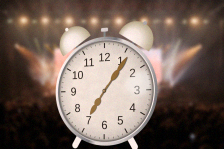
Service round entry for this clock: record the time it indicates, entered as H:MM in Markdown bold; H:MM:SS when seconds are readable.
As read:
**7:06**
